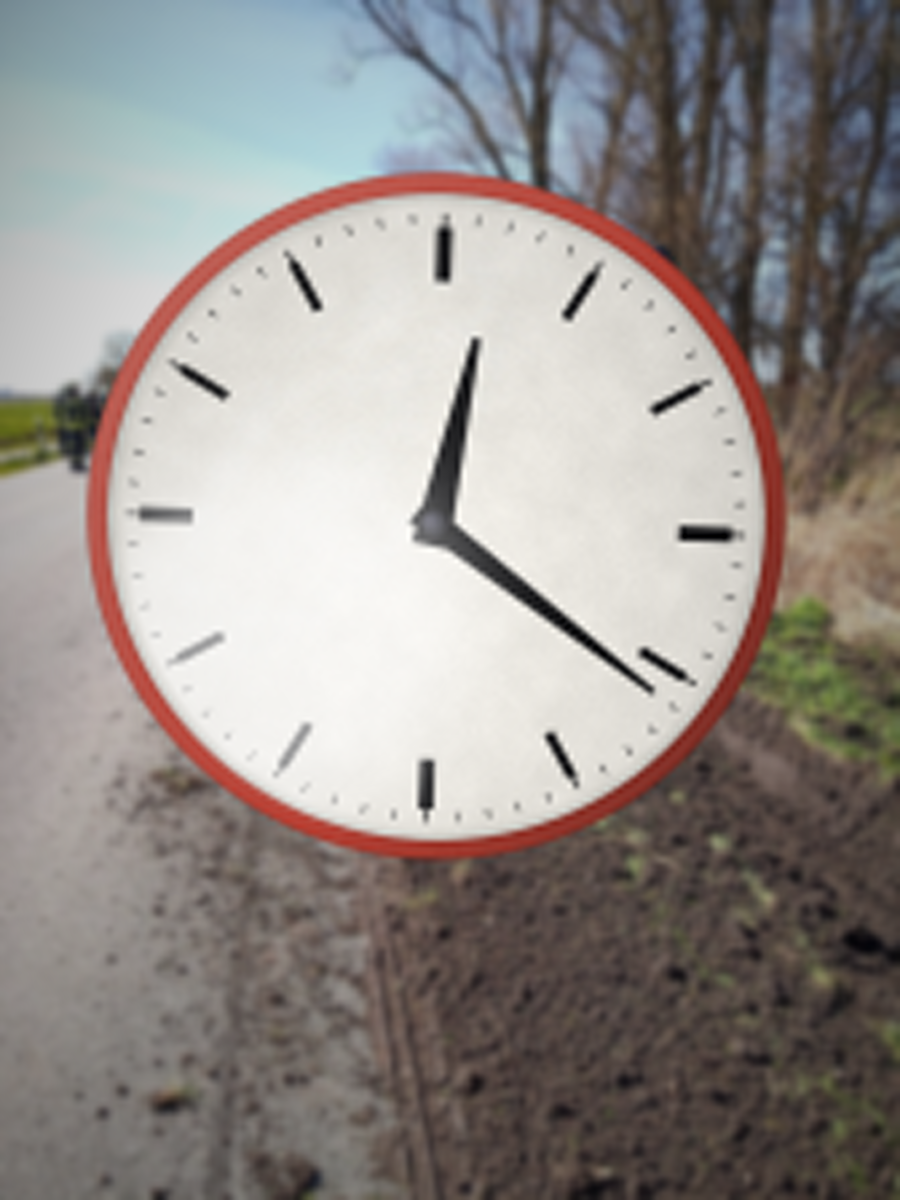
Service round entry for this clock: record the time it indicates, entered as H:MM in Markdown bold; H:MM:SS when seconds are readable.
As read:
**12:21**
